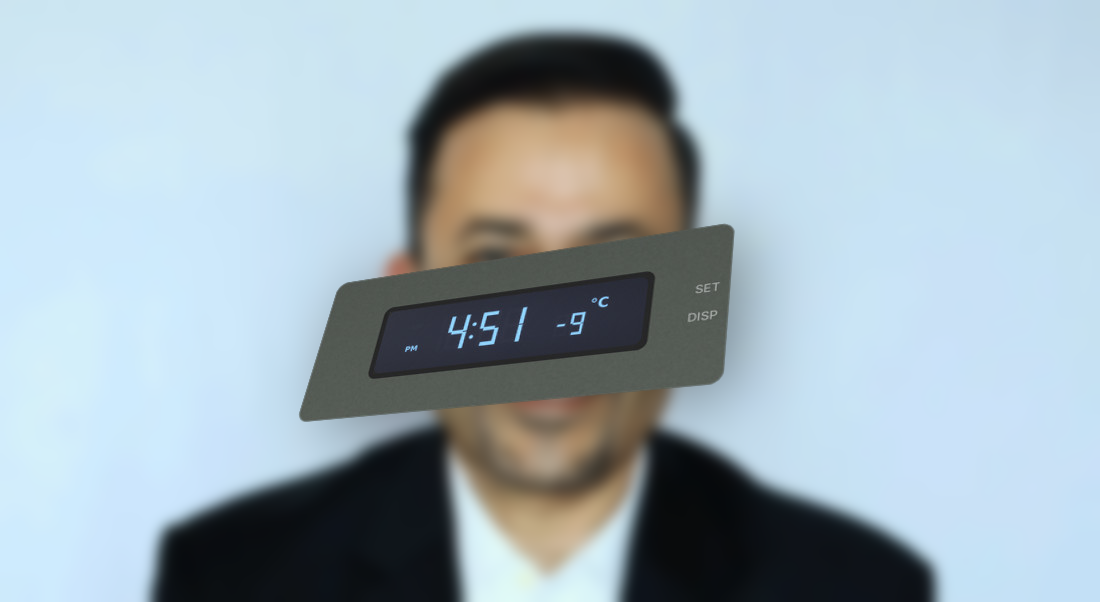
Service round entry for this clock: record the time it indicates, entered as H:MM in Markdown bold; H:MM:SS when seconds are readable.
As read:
**4:51**
